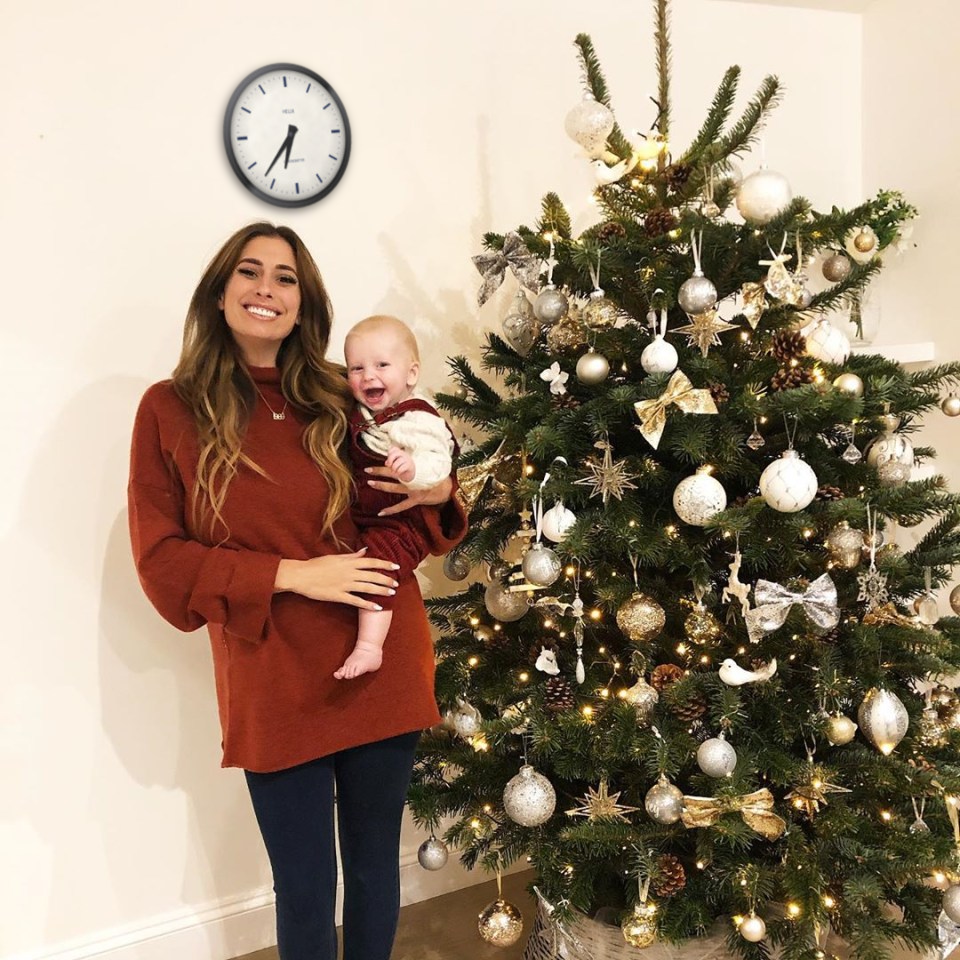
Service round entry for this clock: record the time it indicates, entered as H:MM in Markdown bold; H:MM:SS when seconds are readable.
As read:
**6:37**
